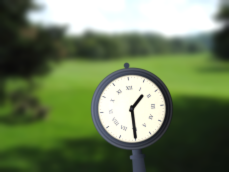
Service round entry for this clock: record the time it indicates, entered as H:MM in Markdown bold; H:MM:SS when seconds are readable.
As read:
**1:30**
